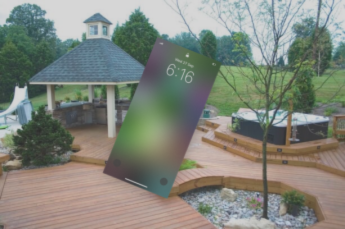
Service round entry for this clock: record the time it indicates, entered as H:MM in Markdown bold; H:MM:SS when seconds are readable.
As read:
**6:16**
